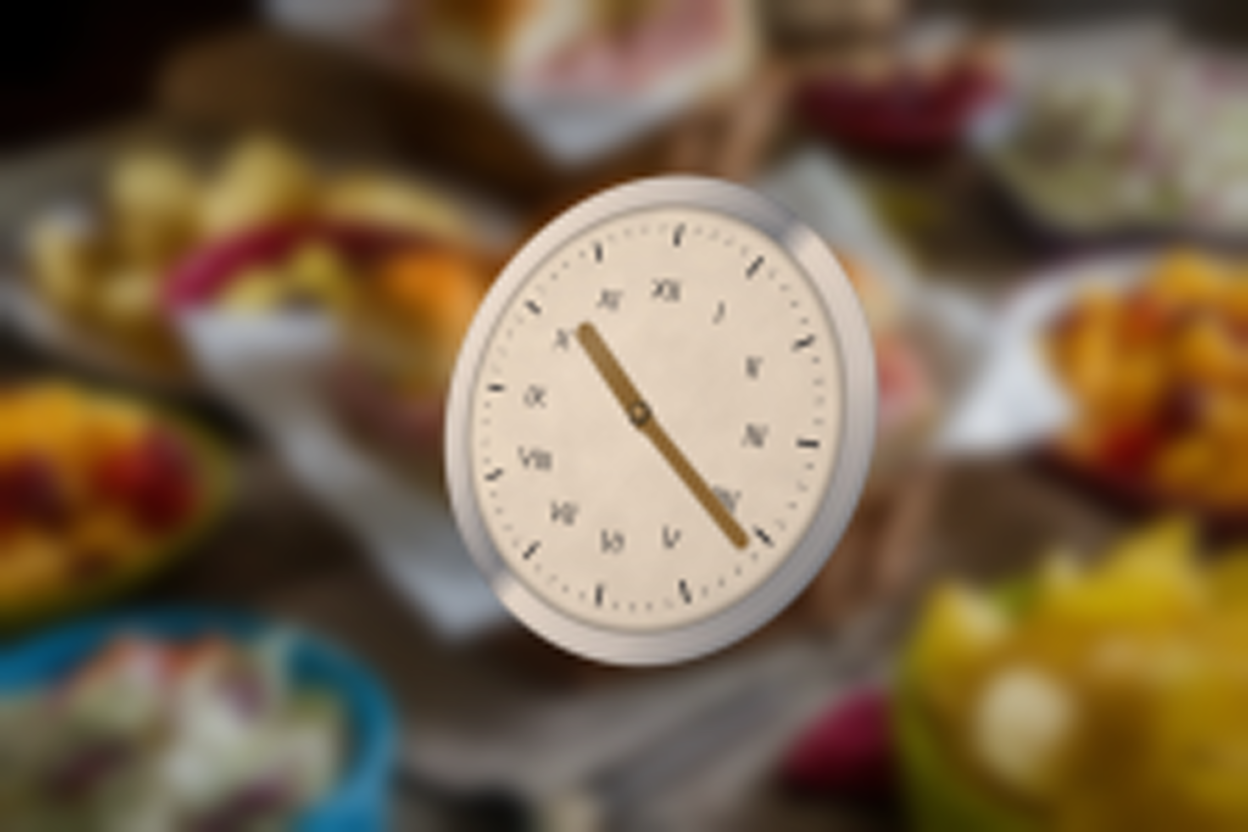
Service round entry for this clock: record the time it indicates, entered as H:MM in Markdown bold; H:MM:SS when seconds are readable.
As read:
**10:21**
